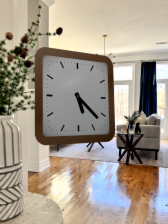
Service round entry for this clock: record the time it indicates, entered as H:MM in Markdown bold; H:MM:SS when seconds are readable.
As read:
**5:22**
